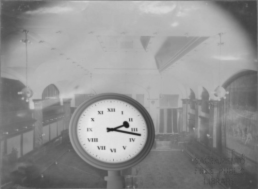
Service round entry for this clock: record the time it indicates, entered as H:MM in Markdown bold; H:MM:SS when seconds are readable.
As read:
**2:17**
